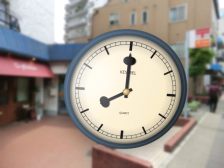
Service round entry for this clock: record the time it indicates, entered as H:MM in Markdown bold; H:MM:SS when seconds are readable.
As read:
**8:00**
